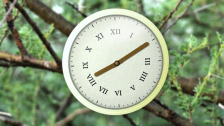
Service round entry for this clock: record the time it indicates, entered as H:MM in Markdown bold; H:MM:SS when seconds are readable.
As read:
**8:10**
